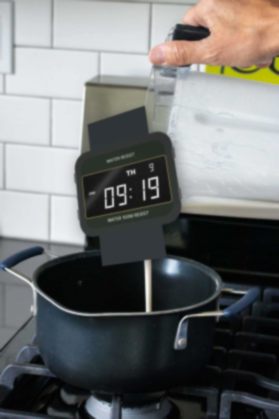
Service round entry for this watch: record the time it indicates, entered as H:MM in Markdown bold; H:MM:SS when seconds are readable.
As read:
**9:19**
